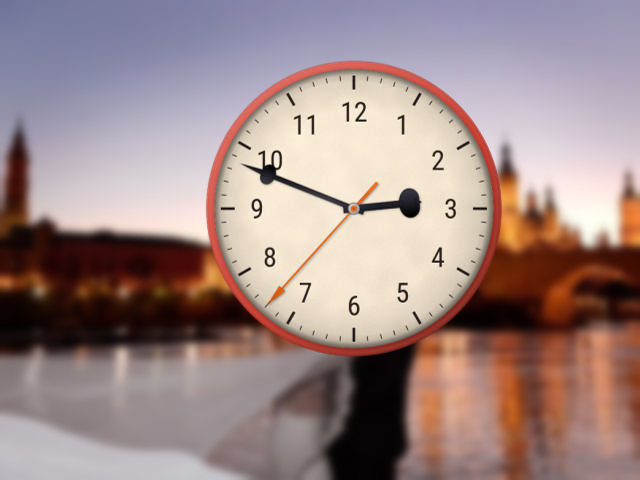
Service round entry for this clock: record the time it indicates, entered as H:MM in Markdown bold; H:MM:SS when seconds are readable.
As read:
**2:48:37**
